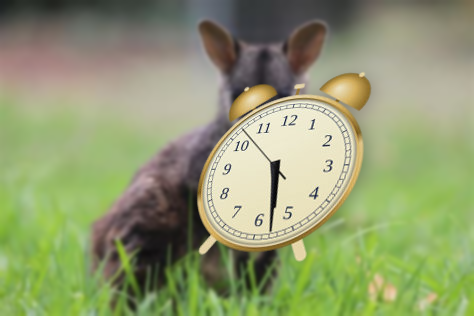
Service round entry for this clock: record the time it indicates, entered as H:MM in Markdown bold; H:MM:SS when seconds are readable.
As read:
**5:27:52**
